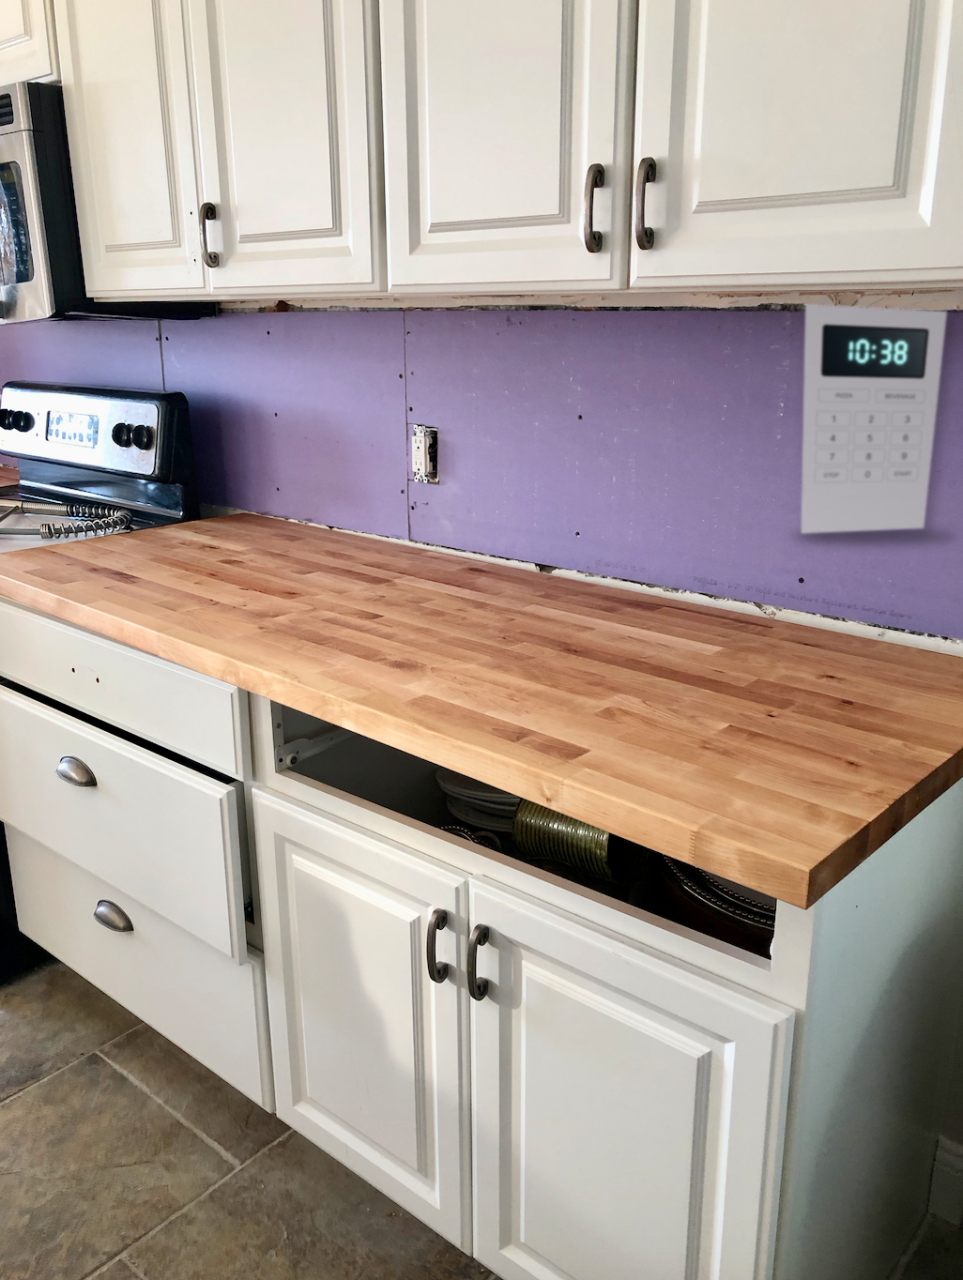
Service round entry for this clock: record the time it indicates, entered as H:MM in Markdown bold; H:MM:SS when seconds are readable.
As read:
**10:38**
